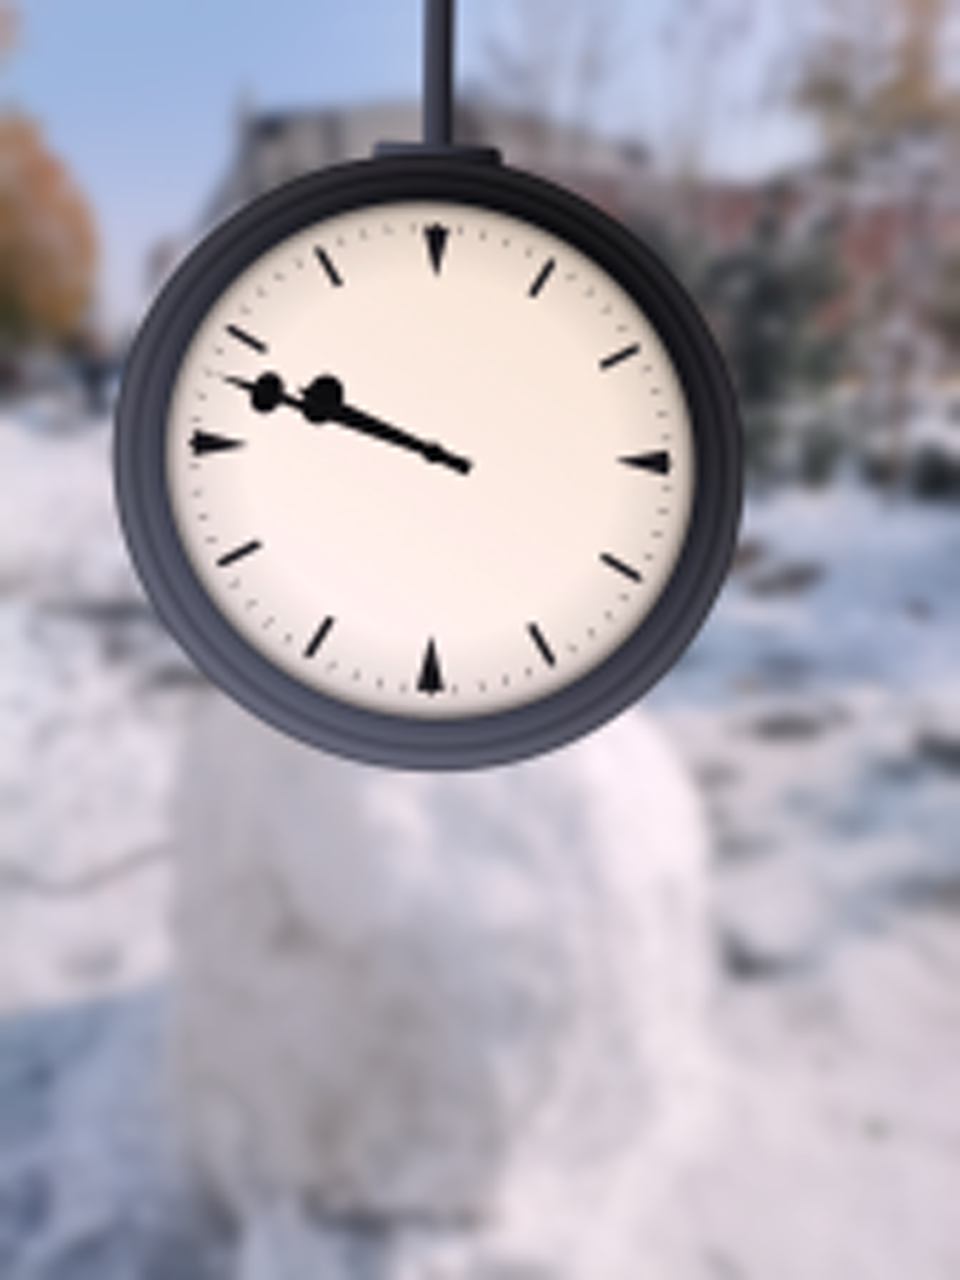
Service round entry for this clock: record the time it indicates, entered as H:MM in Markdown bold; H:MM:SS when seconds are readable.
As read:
**9:48**
